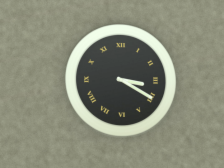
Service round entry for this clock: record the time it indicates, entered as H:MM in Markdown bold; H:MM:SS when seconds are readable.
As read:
**3:20**
